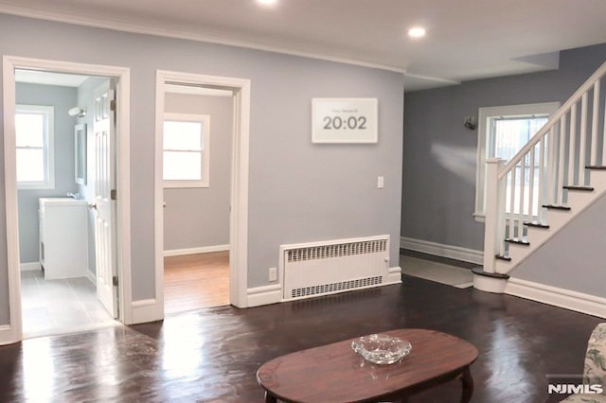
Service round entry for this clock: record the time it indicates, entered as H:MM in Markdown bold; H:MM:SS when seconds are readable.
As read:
**20:02**
